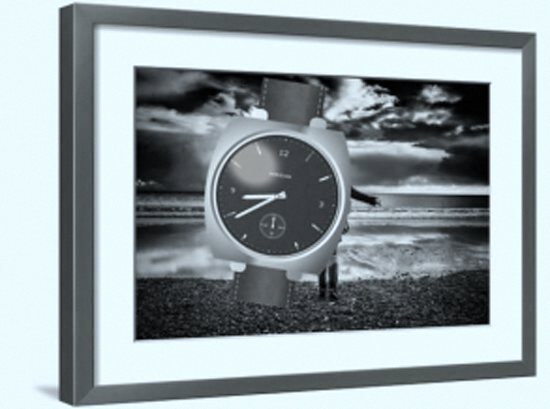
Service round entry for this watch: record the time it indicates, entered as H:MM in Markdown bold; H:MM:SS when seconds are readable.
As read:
**8:39**
